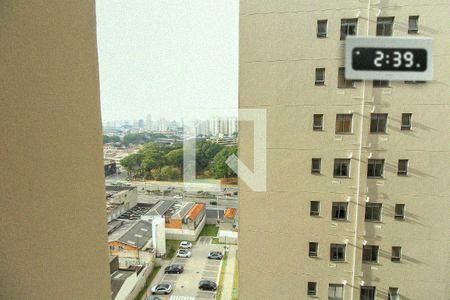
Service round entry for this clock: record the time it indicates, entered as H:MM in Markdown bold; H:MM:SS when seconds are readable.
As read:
**2:39**
